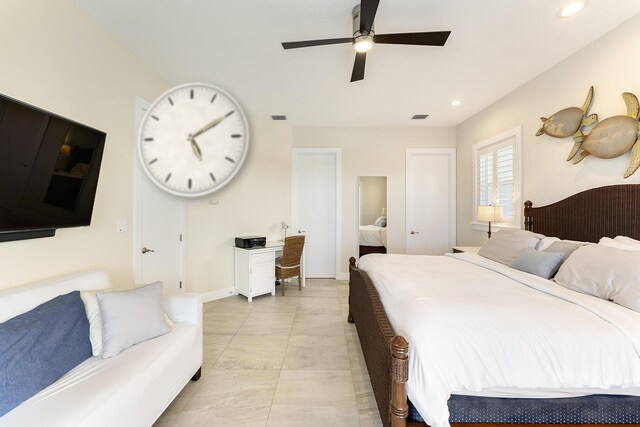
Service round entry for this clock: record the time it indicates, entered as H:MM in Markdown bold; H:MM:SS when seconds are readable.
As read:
**5:10**
